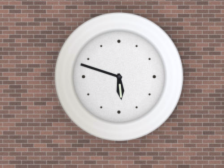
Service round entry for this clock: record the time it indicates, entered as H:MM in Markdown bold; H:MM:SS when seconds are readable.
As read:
**5:48**
